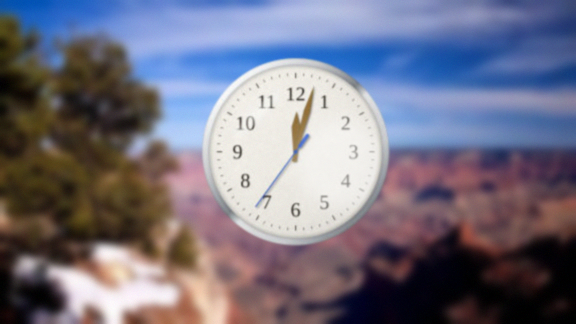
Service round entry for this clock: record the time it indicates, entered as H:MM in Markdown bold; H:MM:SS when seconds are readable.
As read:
**12:02:36**
